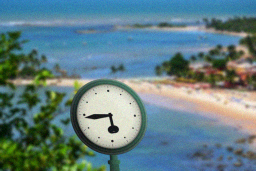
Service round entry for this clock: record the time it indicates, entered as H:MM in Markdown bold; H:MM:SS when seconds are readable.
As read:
**5:44**
